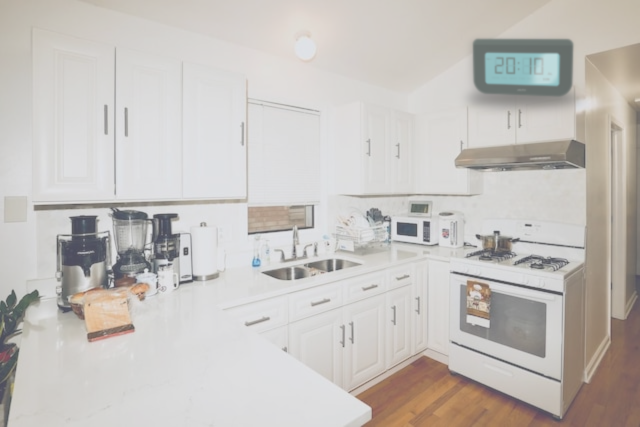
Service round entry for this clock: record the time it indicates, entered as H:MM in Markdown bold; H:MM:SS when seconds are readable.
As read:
**20:10**
